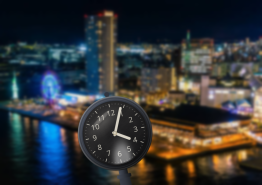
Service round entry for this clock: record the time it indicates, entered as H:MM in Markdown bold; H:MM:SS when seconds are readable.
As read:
**4:04**
